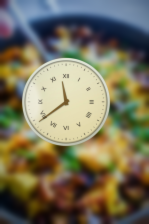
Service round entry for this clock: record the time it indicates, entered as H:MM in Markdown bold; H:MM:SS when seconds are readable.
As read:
**11:39**
